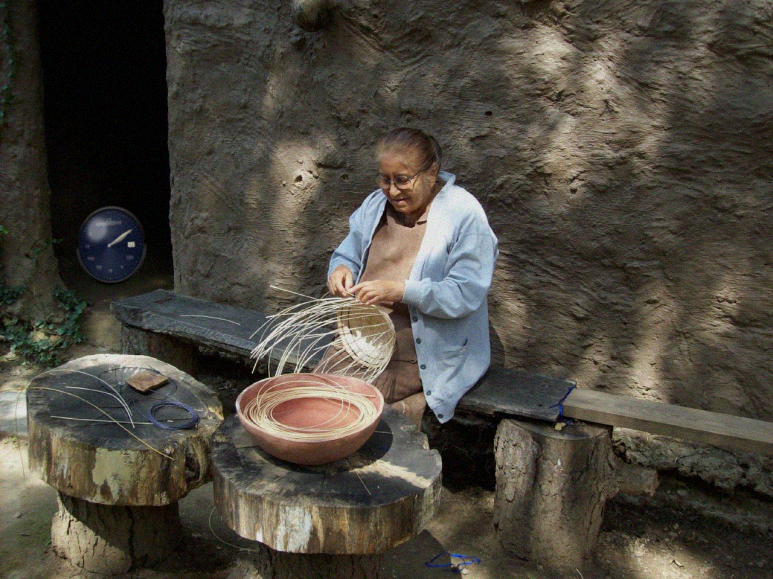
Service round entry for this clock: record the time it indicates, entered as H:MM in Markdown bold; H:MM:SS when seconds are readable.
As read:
**2:10**
